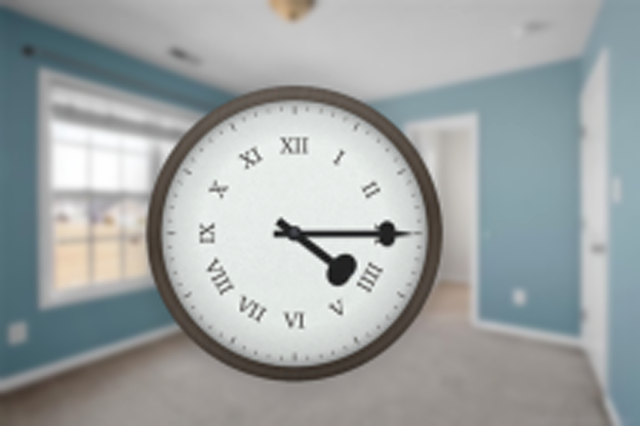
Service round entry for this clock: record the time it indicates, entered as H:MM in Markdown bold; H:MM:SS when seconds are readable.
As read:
**4:15**
